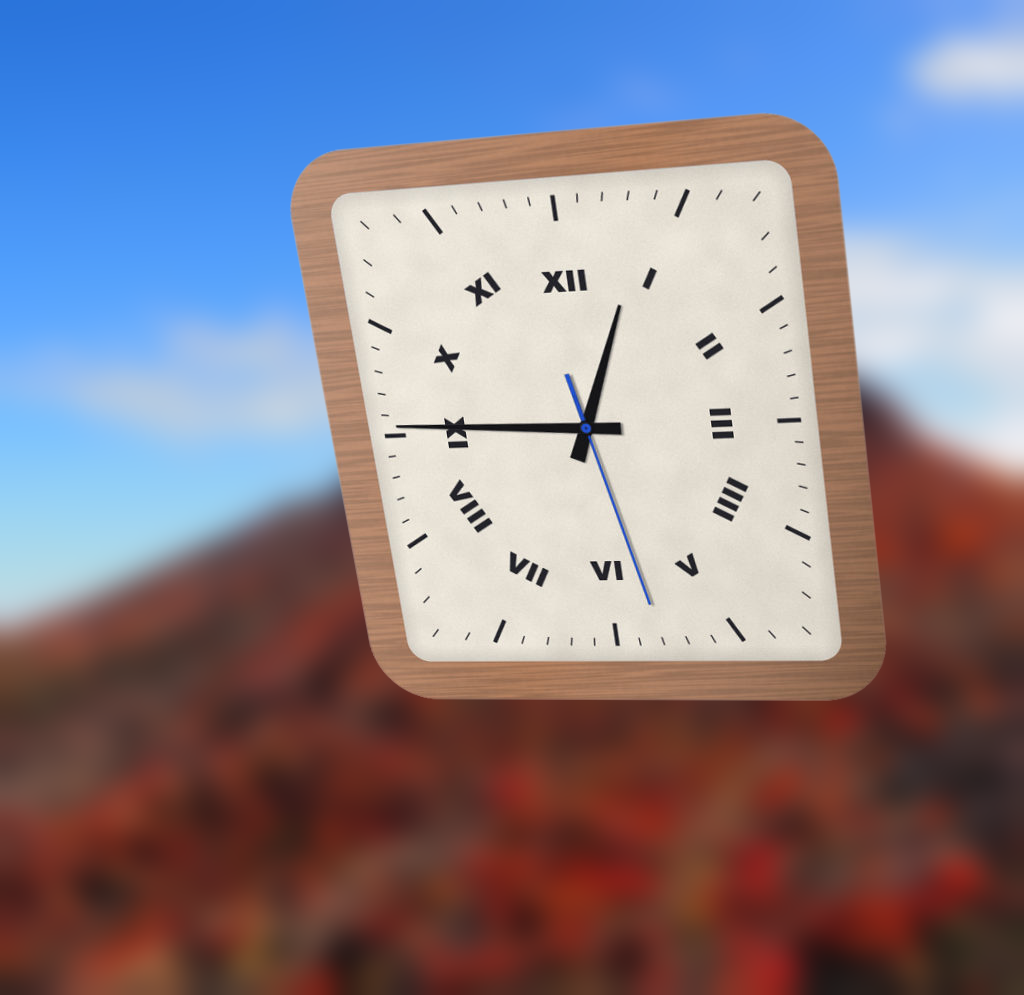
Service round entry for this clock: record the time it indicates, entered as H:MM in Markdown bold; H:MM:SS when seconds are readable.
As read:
**12:45:28**
